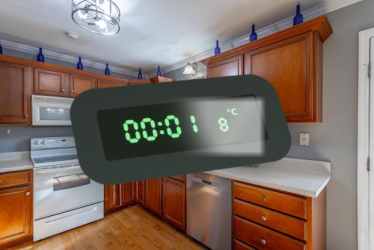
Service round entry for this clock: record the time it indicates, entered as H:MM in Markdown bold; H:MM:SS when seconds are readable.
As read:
**0:01**
